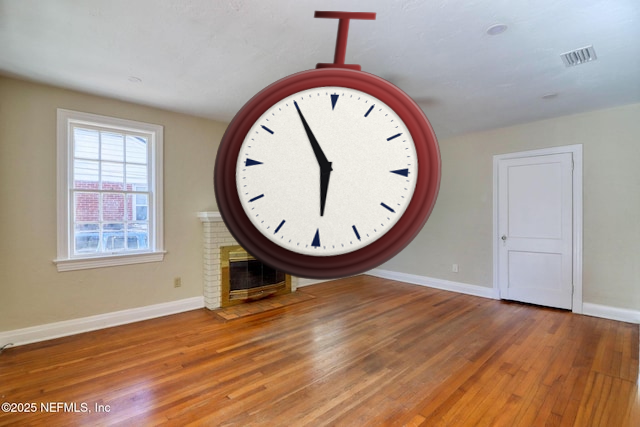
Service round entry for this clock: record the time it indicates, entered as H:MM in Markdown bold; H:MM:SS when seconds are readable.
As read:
**5:55**
